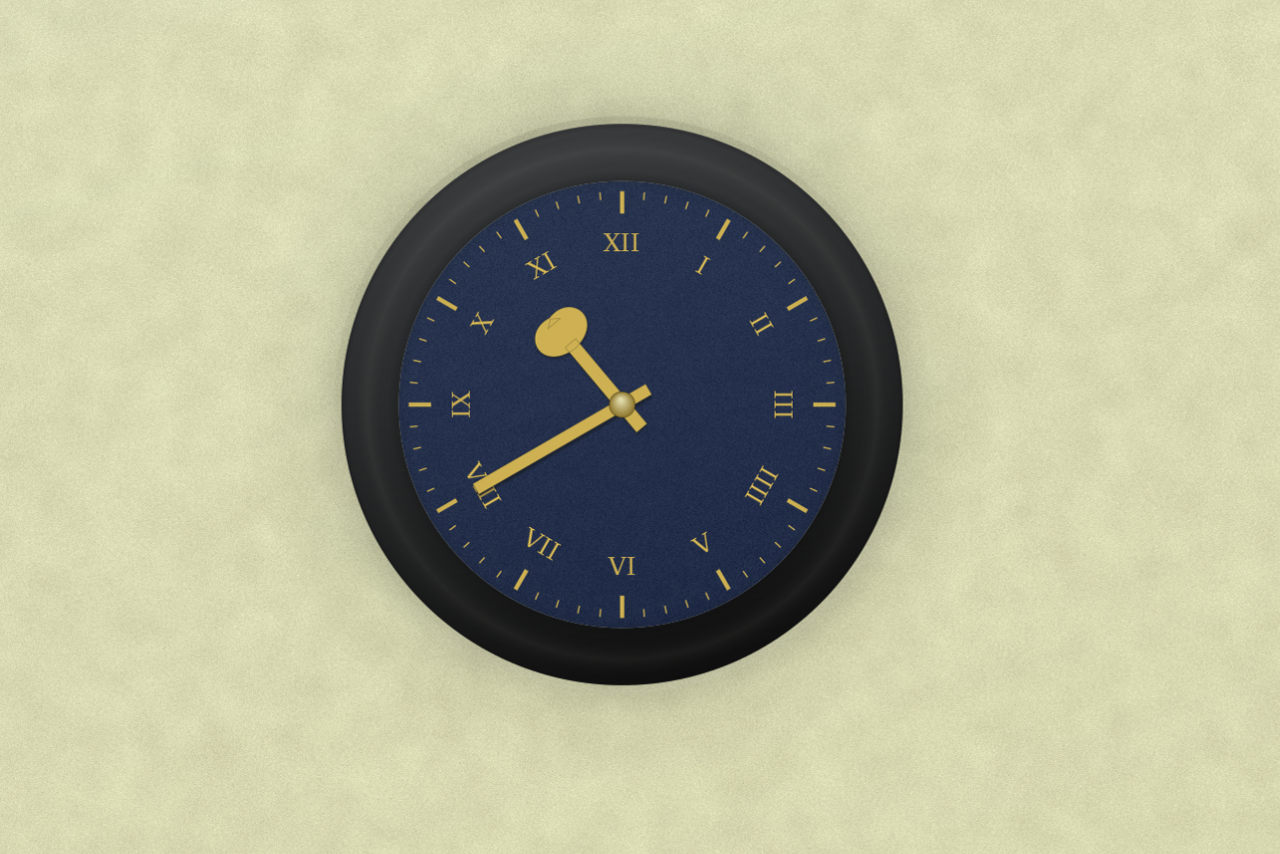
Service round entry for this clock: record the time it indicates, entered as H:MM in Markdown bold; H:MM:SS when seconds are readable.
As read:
**10:40**
